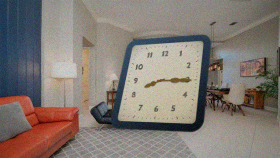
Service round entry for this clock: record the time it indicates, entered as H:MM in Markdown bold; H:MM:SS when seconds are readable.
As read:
**8:15**
